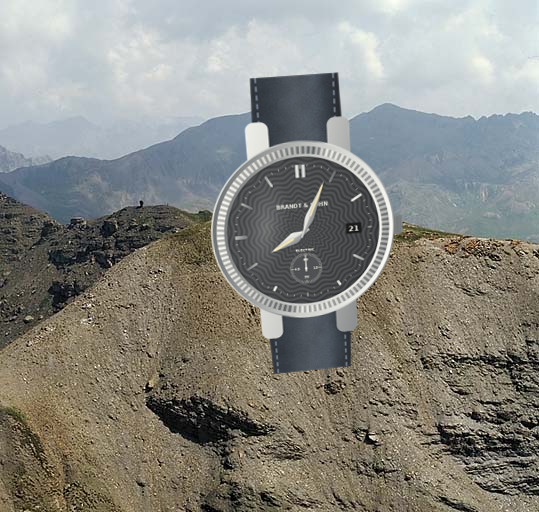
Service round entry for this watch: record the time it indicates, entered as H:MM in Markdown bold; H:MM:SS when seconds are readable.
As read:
**8:04**
